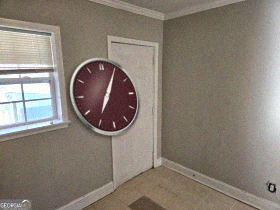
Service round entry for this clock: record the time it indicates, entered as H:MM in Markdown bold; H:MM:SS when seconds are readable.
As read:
**7:05**
